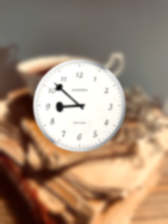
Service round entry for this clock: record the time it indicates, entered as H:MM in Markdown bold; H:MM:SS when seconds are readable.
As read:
**8:52**
